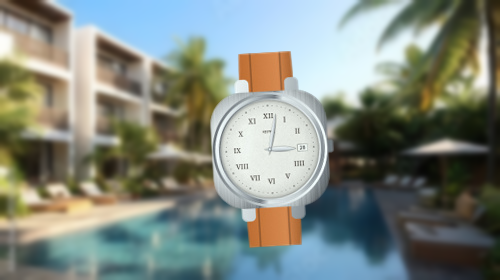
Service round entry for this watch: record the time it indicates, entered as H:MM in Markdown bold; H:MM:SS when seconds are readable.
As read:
**3:02**
